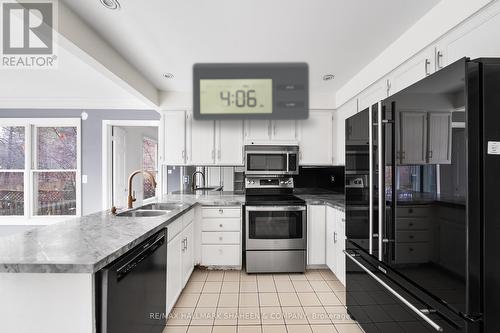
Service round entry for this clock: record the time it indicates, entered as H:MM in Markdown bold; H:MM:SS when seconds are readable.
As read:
**4:06**
